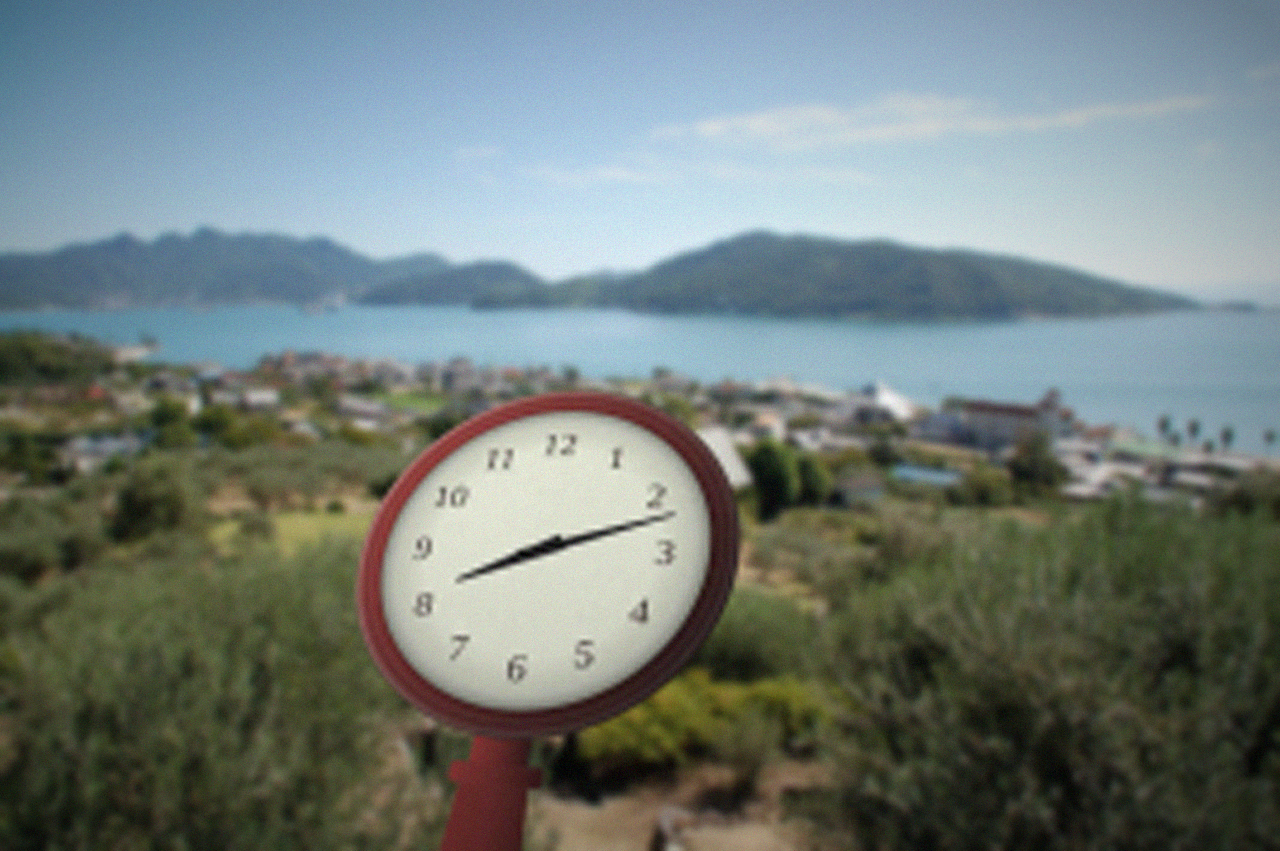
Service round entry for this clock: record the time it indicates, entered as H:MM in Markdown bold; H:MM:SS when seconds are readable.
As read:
**8:12**
